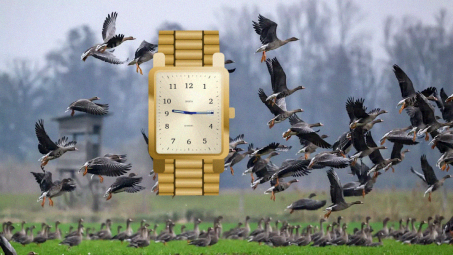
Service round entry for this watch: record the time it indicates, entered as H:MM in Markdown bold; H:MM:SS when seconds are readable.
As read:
**9:15**
